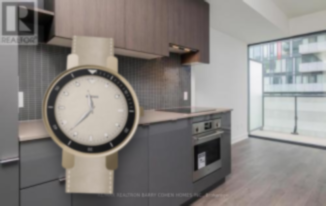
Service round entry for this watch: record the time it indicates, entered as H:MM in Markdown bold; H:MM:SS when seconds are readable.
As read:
**11:37**
